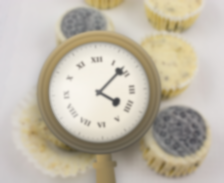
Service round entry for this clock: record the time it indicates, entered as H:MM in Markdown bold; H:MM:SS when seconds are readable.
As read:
**4:08**
